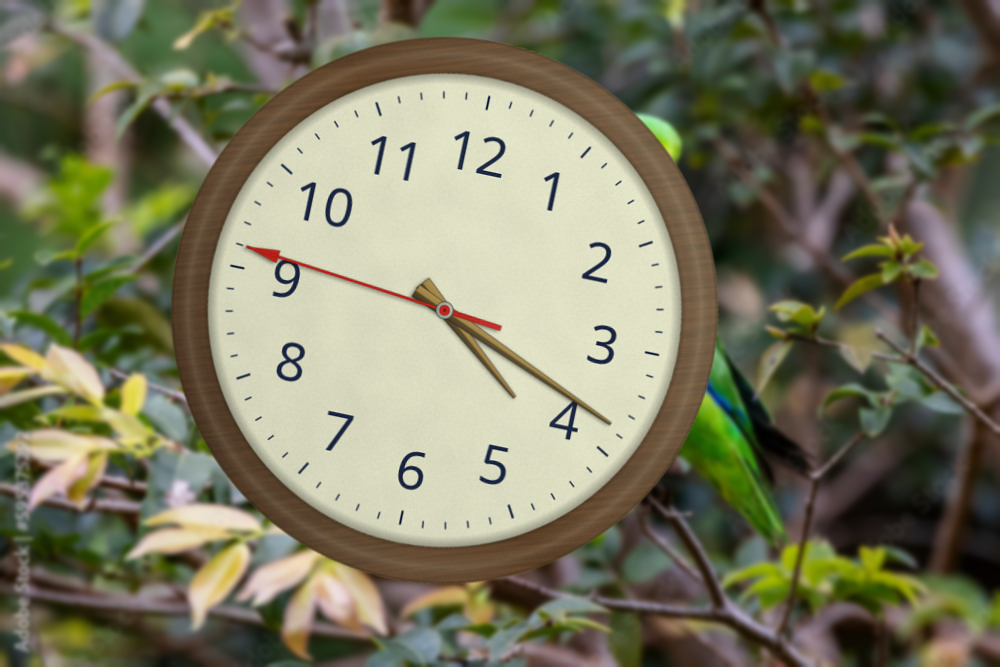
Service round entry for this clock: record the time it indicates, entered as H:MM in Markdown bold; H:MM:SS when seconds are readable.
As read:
**4:18:46**
